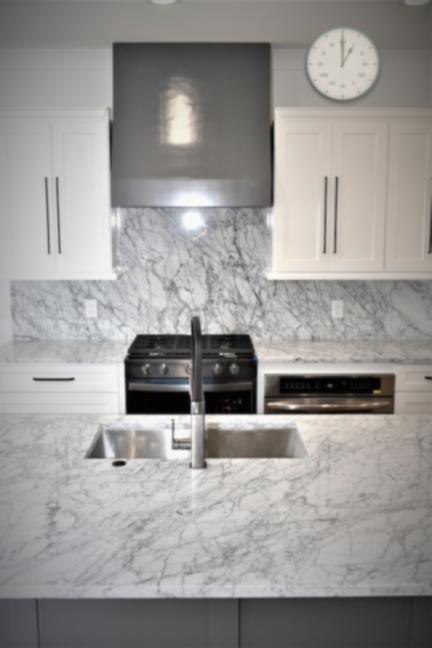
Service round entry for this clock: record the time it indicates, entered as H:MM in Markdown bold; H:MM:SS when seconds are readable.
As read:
**1:00**
